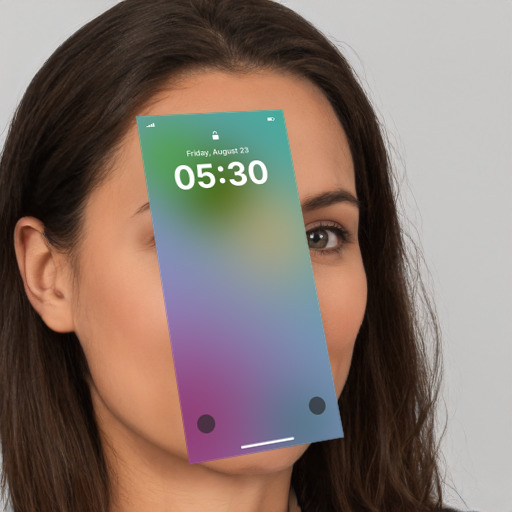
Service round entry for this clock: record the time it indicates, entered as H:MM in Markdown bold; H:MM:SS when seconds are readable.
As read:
**5:30**
